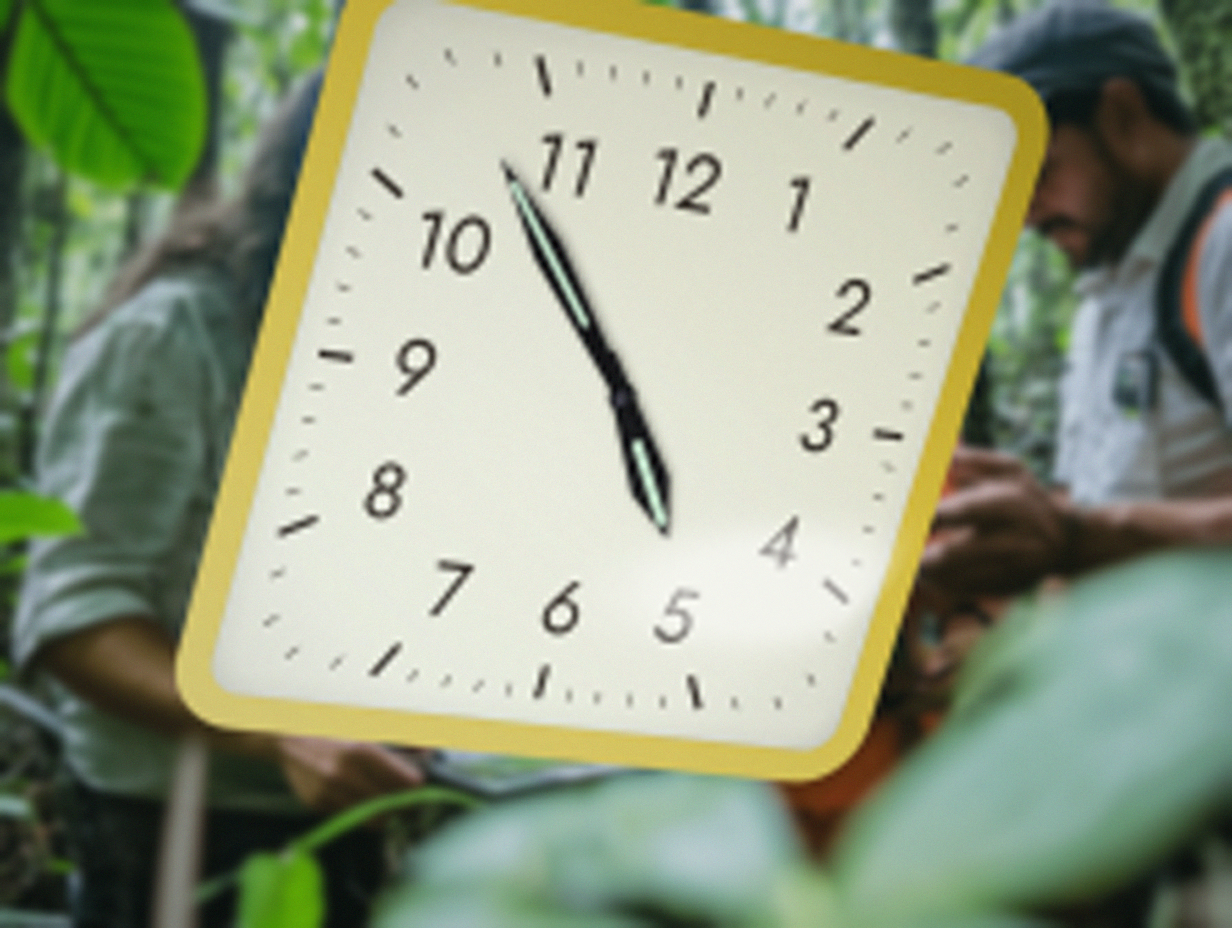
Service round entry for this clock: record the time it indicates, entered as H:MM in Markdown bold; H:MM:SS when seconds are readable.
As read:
**4:53**
